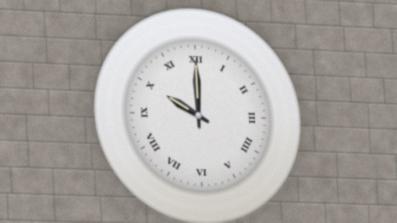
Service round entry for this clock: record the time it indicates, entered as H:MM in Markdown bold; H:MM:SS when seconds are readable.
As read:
**10:00**
